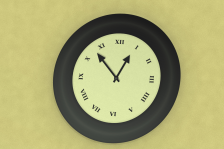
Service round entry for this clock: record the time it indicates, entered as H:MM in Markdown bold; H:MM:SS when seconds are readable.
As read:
**12:53**
